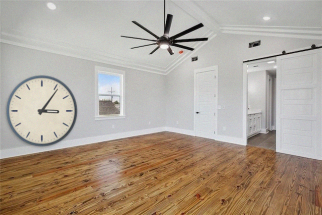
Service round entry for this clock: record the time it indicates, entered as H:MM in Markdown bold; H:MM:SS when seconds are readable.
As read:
**3:06**
